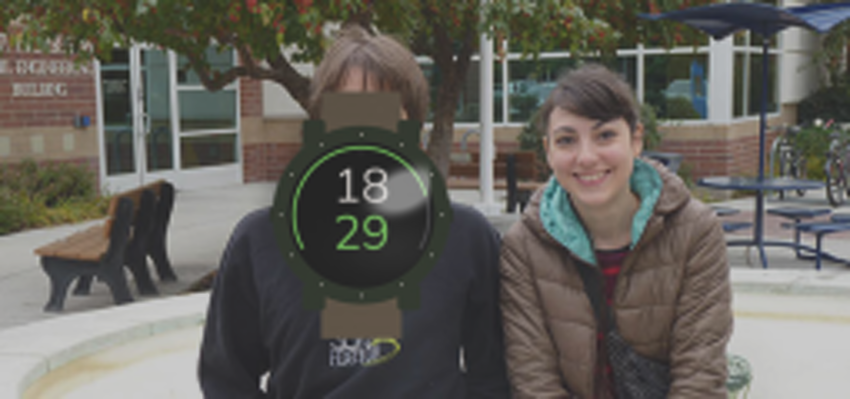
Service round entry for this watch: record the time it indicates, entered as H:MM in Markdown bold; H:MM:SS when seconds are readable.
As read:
**18:29**
